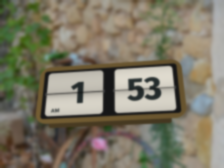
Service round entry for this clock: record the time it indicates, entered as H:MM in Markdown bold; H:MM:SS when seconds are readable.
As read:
**1:53**
